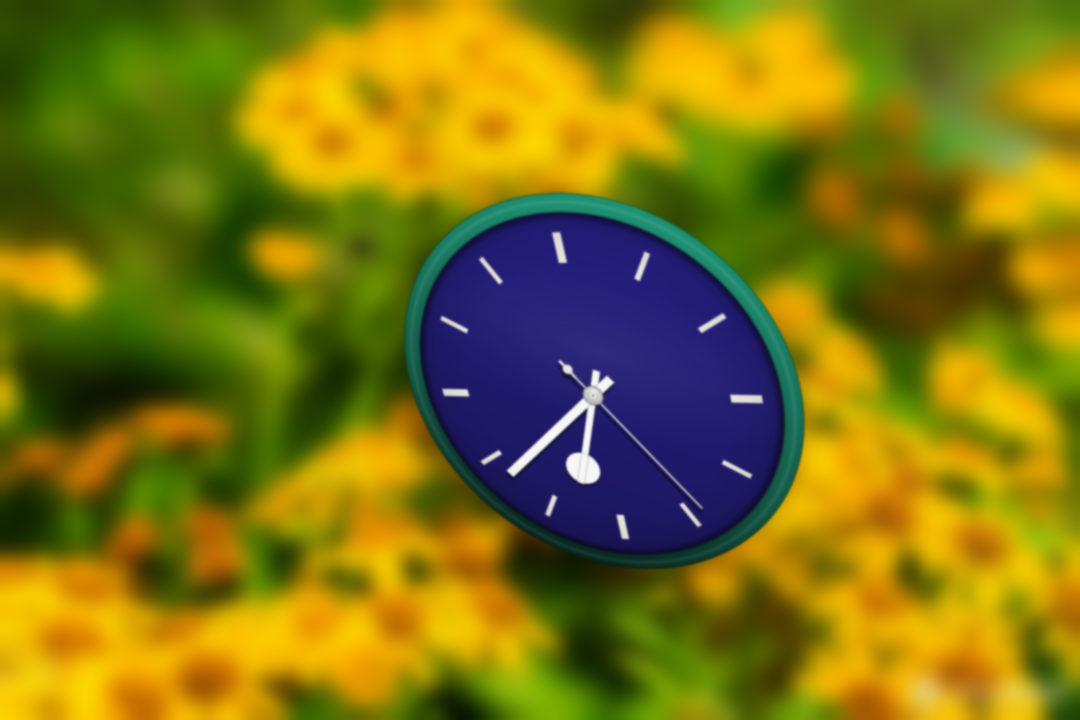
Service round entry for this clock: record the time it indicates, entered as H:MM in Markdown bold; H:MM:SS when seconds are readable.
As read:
**6:38:24**
